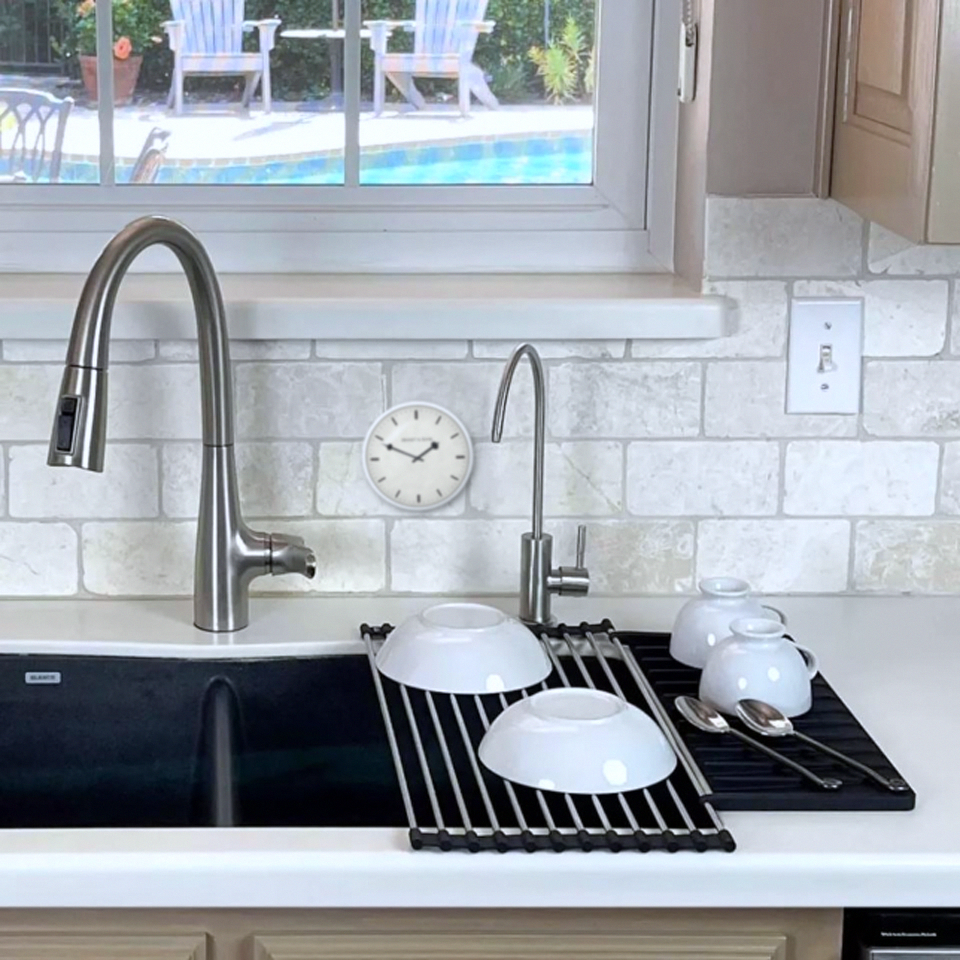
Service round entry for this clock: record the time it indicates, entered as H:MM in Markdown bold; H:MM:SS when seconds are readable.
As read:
**1:49**
